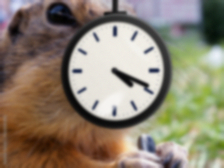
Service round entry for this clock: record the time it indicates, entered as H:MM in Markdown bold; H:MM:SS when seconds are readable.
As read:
**4:19**
